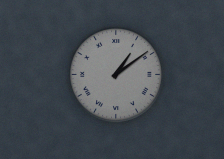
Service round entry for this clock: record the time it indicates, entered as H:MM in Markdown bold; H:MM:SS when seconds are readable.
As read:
**1:09**
